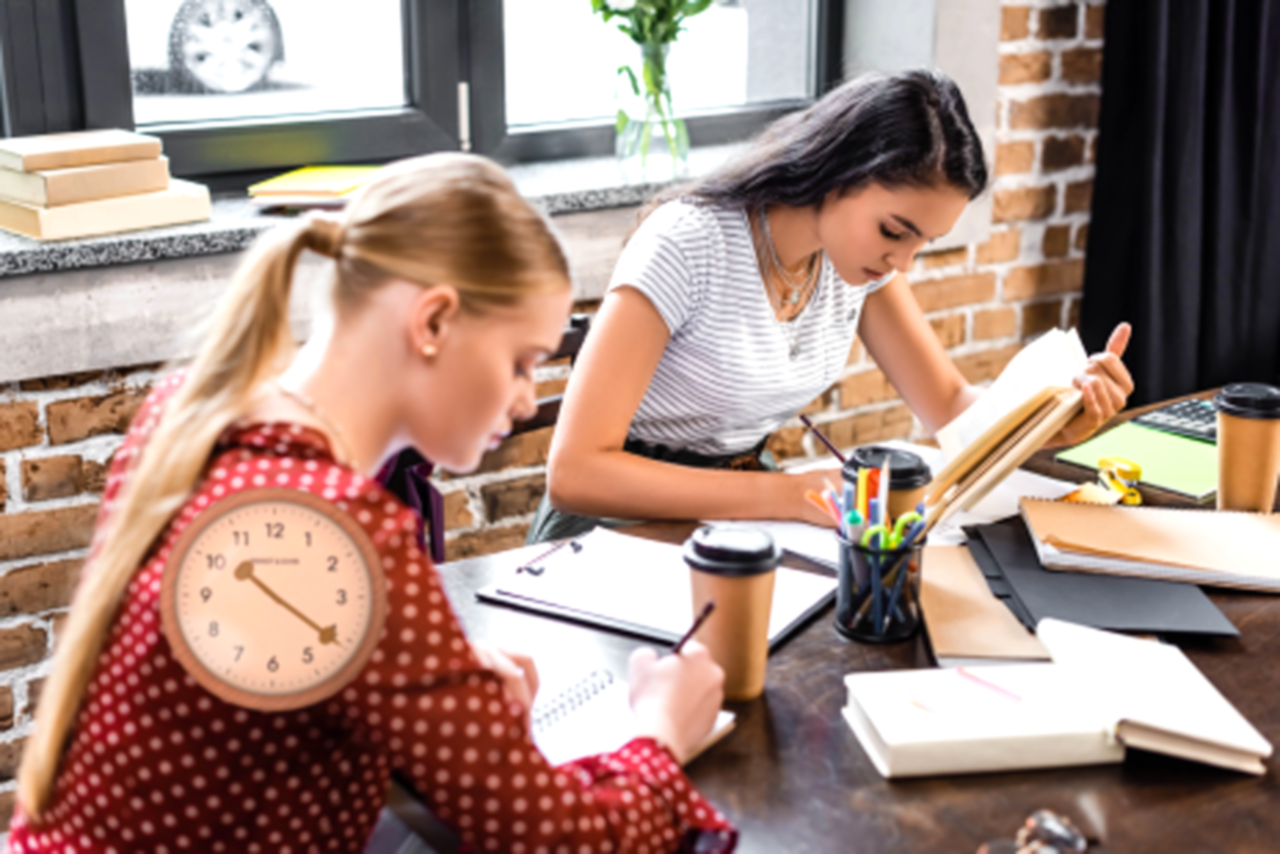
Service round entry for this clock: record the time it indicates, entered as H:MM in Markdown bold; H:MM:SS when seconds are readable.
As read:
**10:21**
